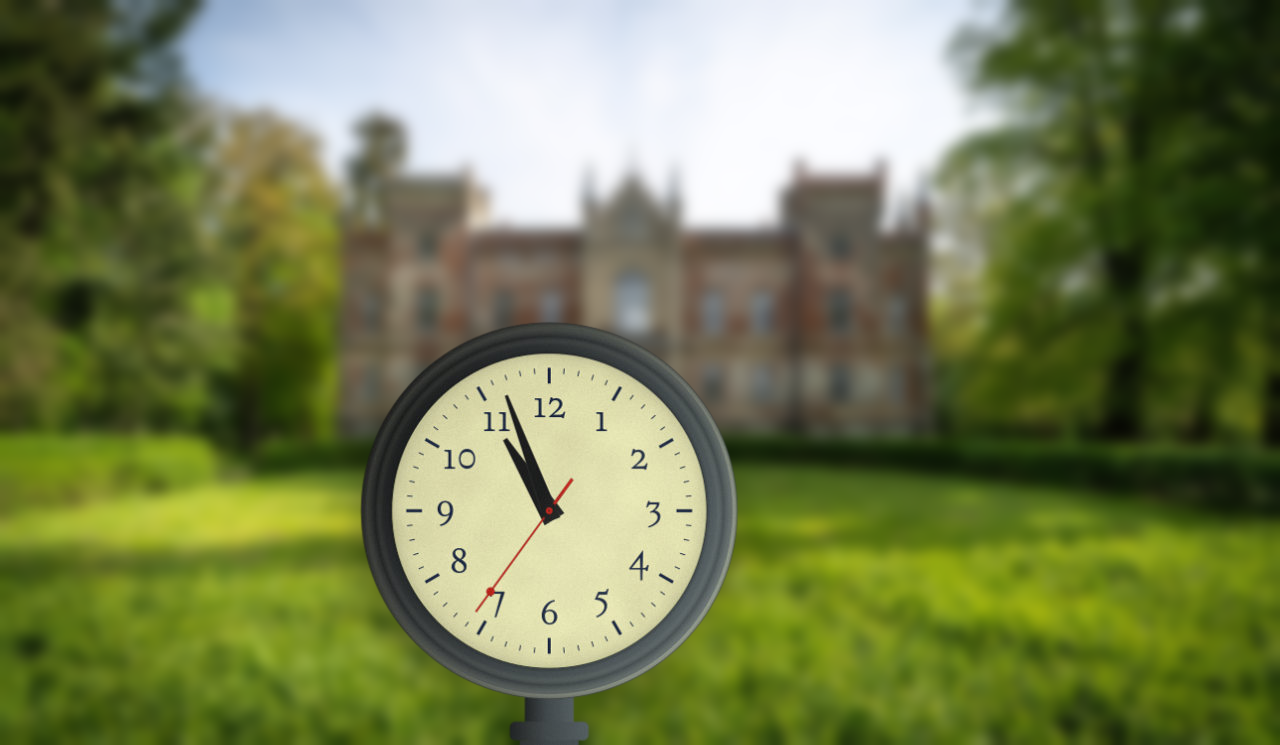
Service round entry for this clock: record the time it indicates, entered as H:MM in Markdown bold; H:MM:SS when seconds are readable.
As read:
**10:56:36**
